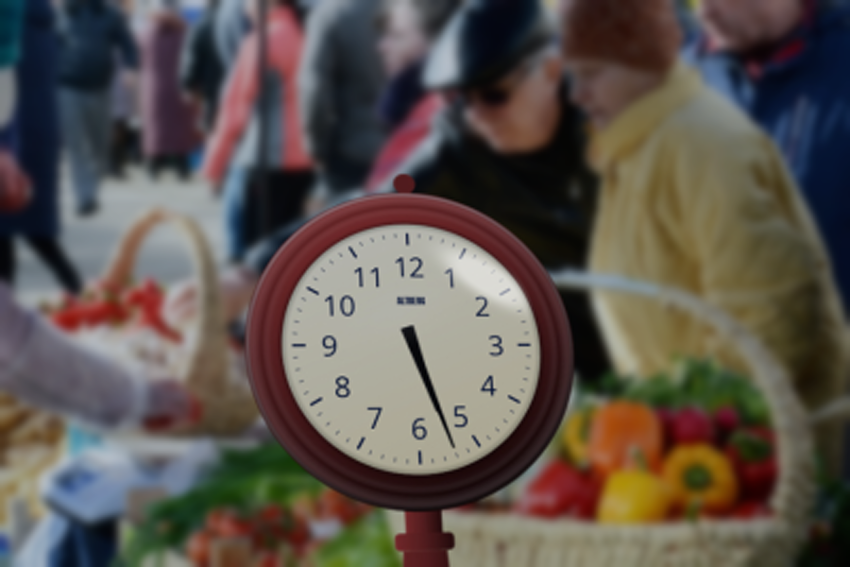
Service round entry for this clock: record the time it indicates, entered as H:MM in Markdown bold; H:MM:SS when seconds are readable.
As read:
**5:27**
